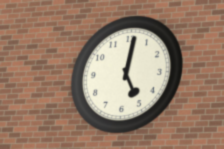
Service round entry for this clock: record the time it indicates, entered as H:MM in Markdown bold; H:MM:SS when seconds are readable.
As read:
**5:01**
